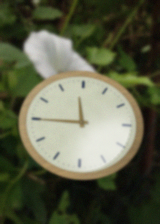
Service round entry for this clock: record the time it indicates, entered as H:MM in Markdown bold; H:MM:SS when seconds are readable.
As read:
**11:45**
